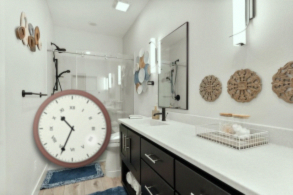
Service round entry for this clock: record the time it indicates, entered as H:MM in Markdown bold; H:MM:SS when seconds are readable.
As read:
**10:34**
